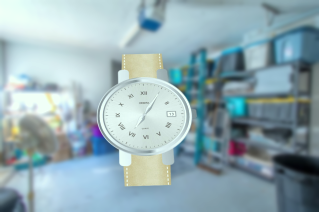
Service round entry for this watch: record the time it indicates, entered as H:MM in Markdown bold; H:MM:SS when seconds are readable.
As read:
**7:05**
